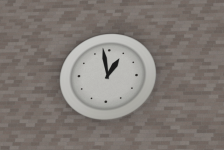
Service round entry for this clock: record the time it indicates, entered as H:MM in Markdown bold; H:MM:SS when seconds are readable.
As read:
**12:58**
